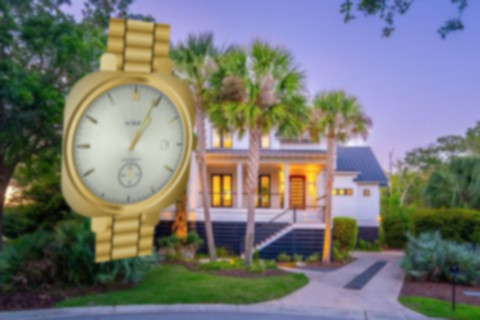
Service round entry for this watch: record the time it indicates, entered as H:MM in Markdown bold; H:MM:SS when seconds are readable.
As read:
**1:04**
